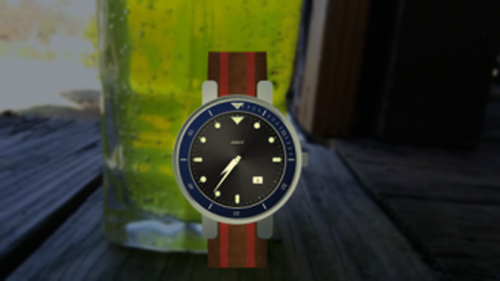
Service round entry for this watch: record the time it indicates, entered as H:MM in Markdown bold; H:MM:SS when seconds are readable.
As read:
**7:36**
